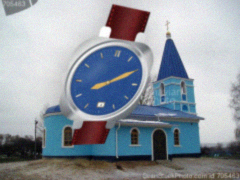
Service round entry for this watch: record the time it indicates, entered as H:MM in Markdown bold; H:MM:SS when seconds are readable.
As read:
**8:10**
